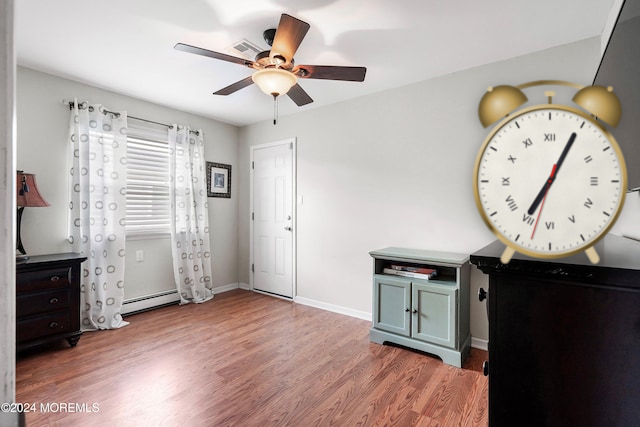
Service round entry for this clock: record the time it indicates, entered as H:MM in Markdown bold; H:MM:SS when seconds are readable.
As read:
**7:04:33**
